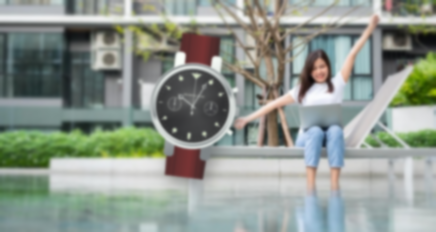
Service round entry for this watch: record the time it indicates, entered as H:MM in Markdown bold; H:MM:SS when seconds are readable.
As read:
**10:04**
